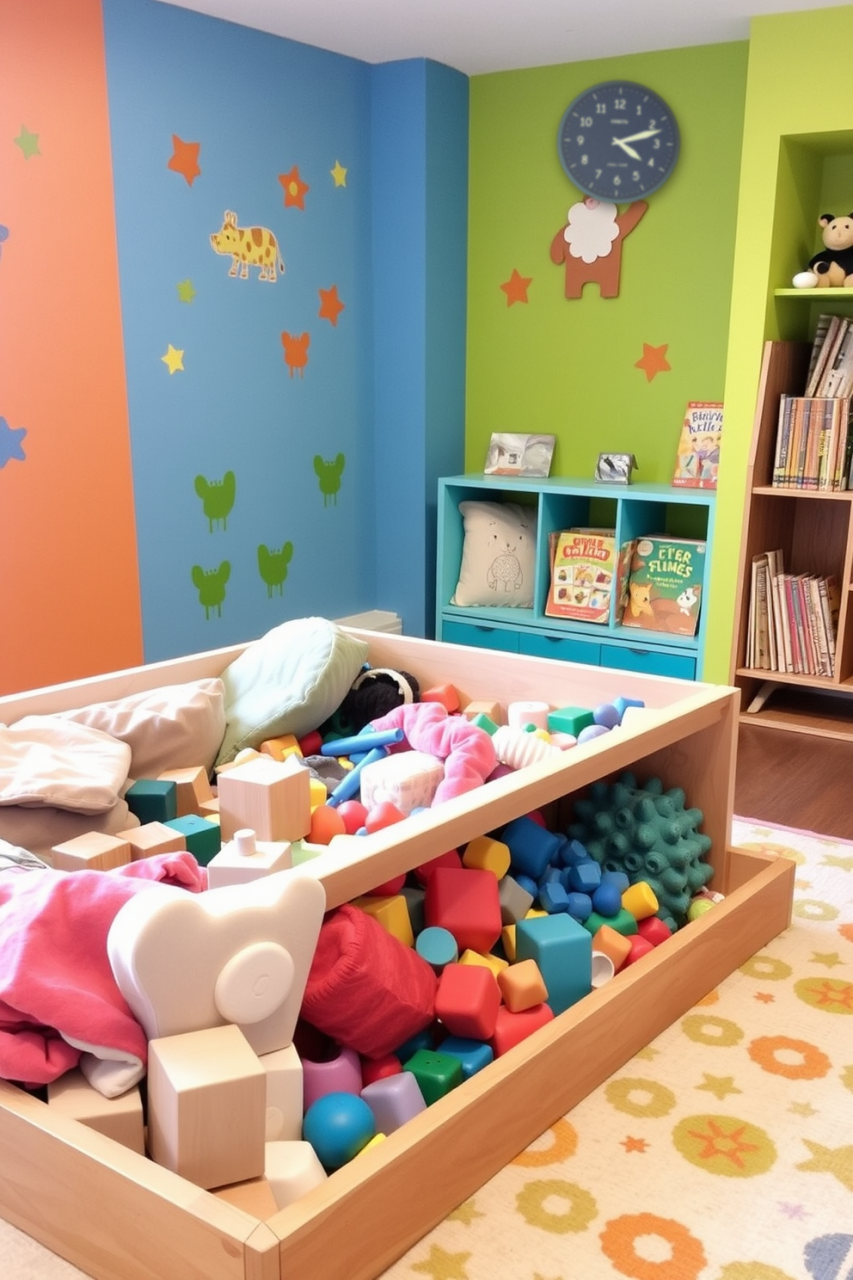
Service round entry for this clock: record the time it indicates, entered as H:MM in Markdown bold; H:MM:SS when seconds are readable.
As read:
**4:12**
